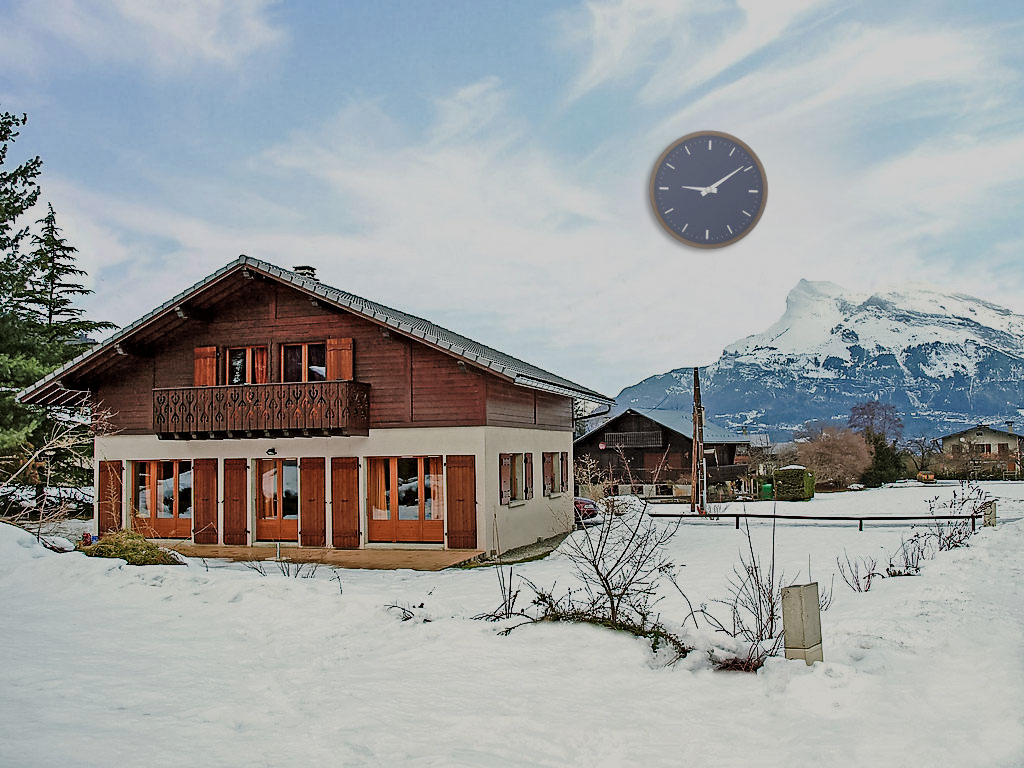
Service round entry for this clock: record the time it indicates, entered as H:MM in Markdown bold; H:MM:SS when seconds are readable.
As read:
**9:09**
